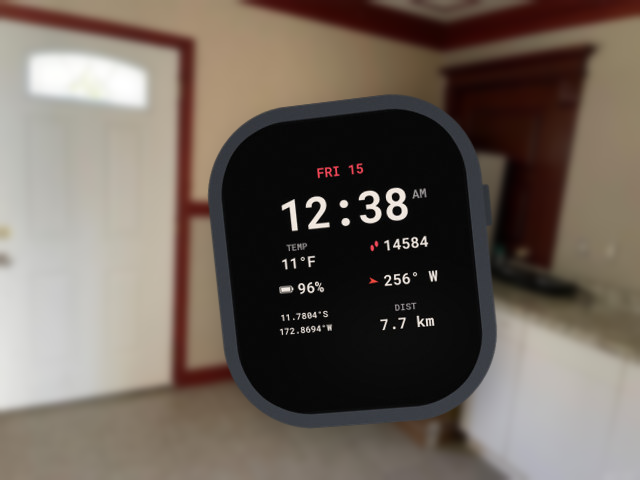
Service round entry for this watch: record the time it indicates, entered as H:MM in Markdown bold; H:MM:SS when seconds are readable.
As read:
**12:38**
